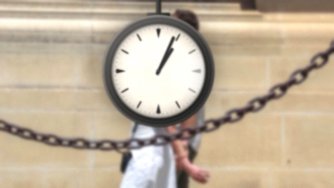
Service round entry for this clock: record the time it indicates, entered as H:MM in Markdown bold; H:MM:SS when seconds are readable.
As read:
**1:04**
